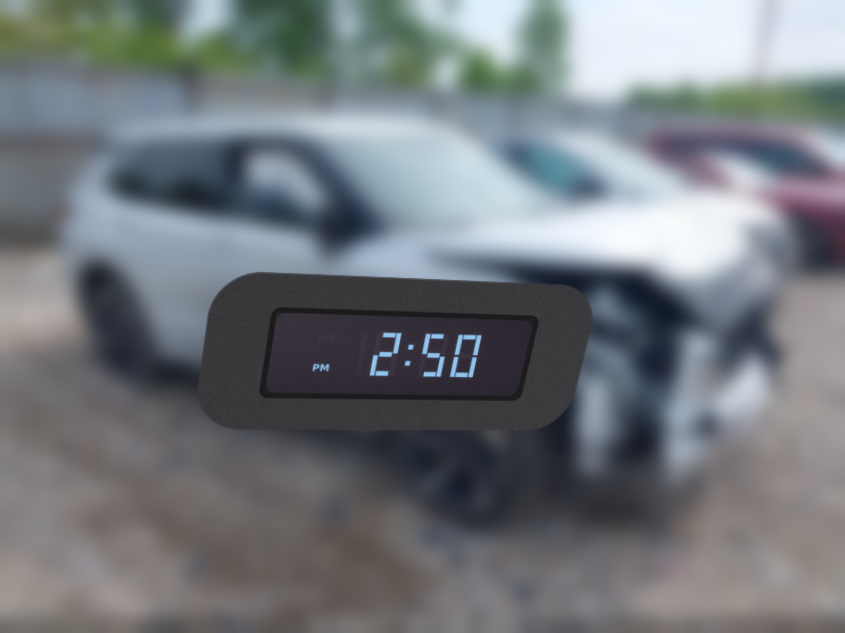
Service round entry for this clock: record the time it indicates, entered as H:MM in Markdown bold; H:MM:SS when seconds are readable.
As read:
**2:50**
